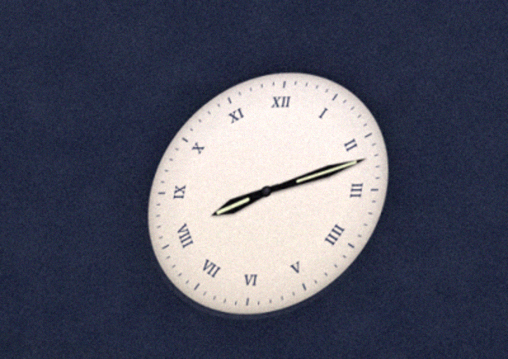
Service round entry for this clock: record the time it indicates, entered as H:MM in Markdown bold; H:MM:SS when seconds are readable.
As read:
**8:12**
